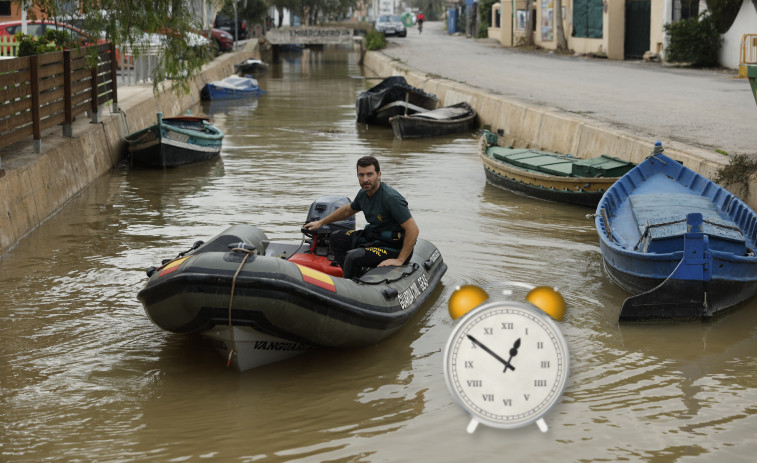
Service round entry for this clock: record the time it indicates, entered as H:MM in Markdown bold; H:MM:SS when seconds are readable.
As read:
**12:51**
